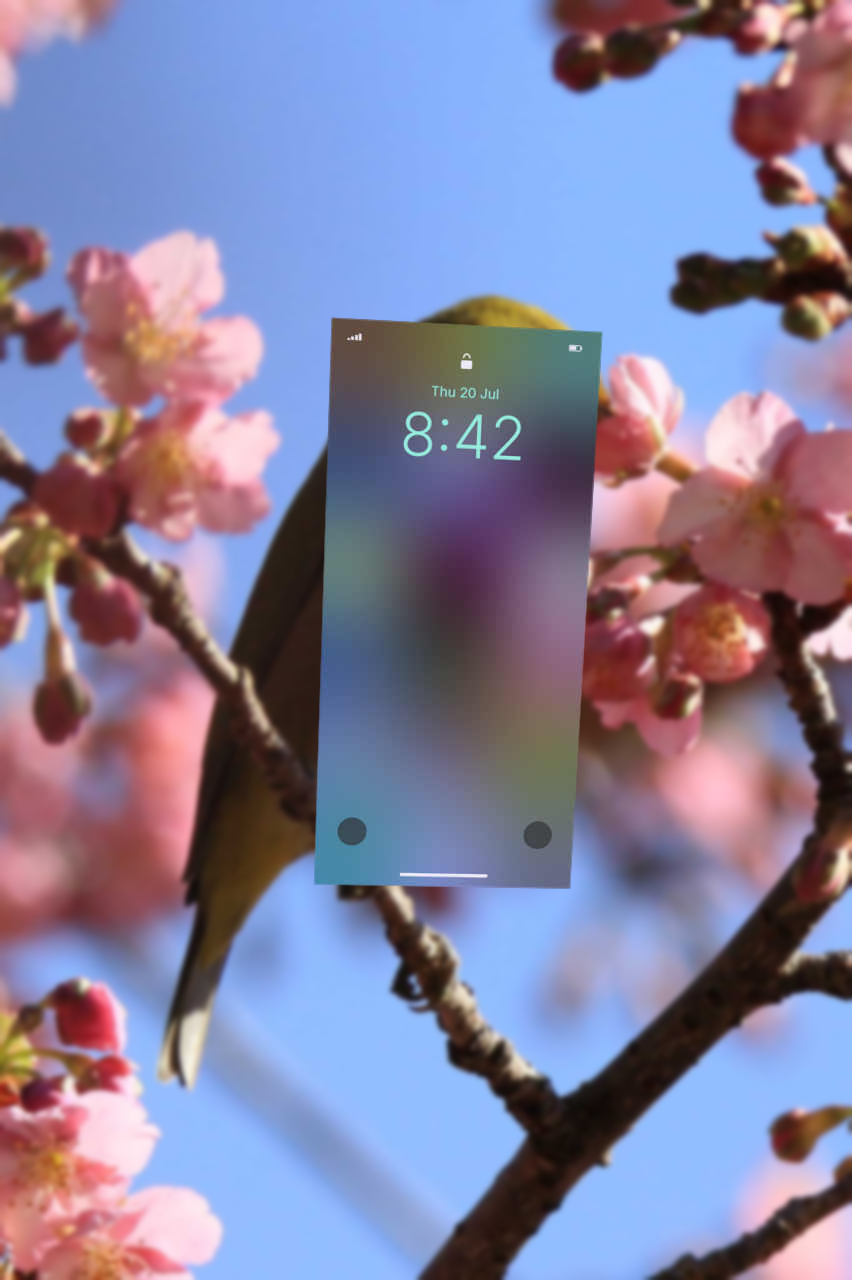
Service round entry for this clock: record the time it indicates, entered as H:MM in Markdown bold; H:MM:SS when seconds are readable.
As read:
**8:42**
